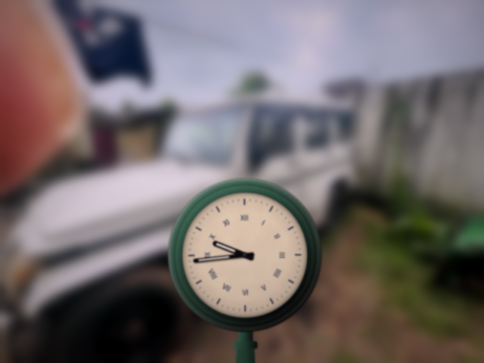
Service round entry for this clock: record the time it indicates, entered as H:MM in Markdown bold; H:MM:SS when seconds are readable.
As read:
**9:44**
